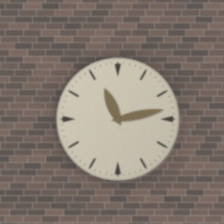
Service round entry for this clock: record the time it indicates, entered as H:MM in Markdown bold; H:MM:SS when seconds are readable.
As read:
**11:13**
